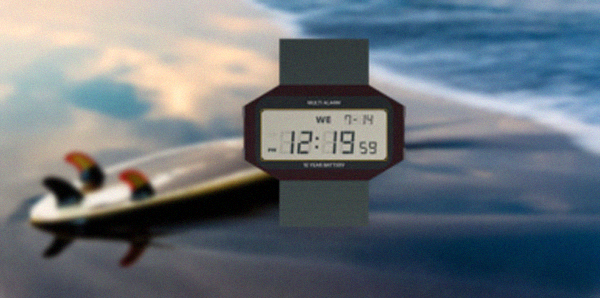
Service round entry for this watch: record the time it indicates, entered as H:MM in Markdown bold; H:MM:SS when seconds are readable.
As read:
**12:19:59**
